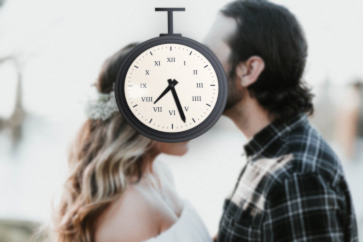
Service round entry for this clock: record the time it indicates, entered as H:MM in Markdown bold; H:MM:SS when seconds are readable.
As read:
**7:27**
